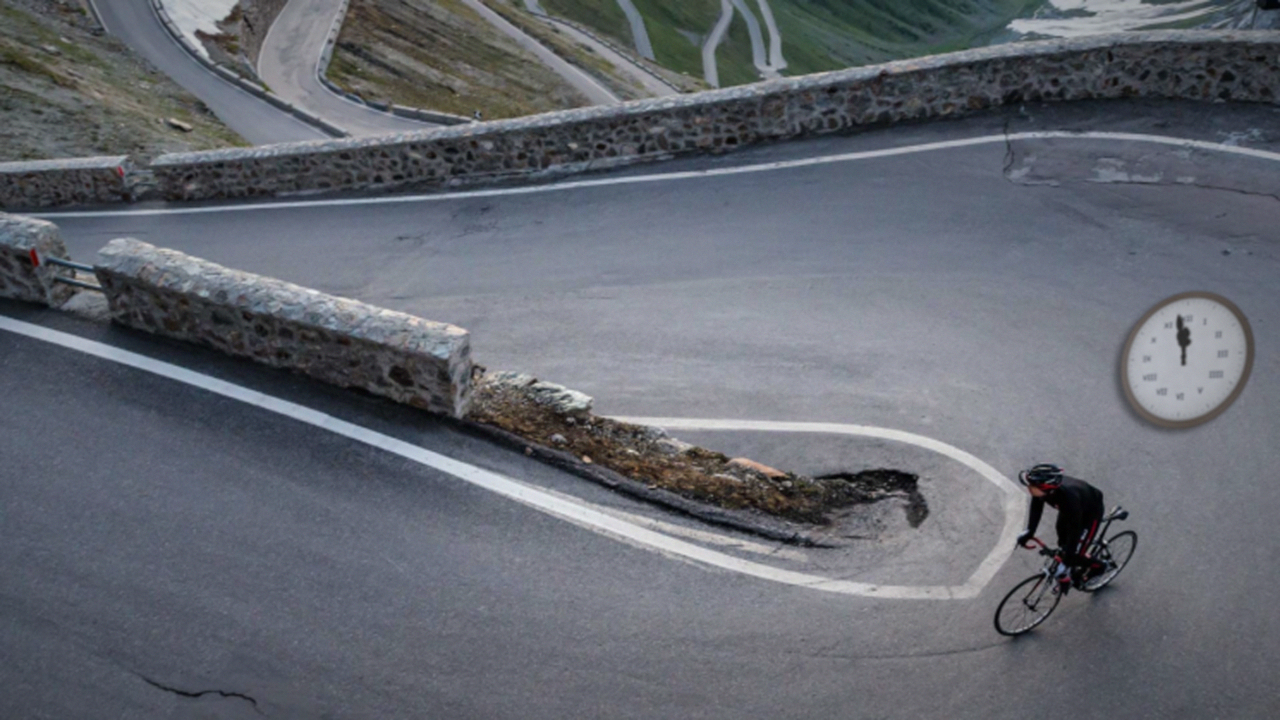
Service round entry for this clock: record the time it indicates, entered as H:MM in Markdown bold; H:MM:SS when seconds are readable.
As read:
**11:58**
